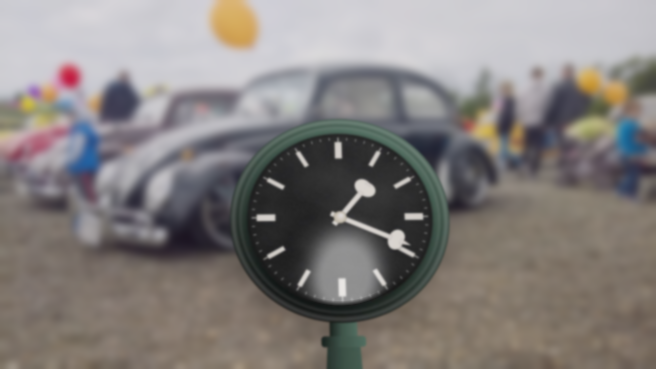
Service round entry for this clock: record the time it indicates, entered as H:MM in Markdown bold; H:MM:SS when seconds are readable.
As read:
**1:19**
